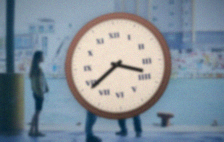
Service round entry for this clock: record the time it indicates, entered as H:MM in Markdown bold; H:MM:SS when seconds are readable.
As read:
**3:39**
